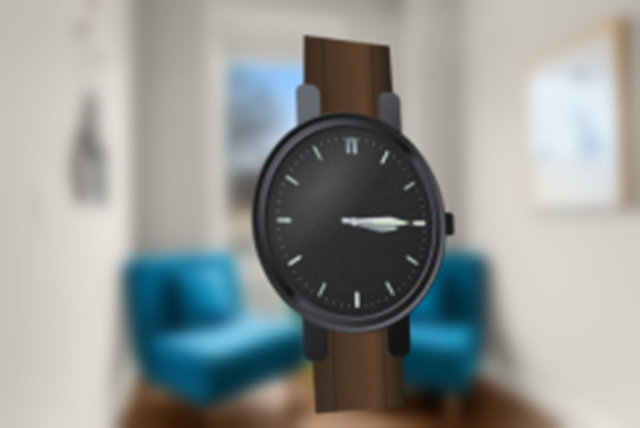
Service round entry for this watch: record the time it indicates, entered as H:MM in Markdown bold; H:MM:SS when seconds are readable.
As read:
**3:15**
